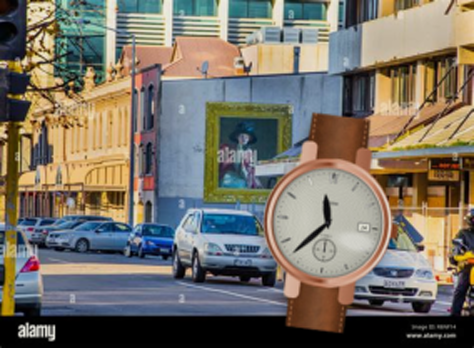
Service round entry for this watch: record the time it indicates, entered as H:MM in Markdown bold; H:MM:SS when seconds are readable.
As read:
**11:37**
